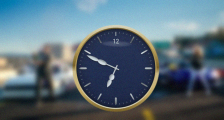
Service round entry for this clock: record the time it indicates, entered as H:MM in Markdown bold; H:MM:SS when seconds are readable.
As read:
**6:49**
